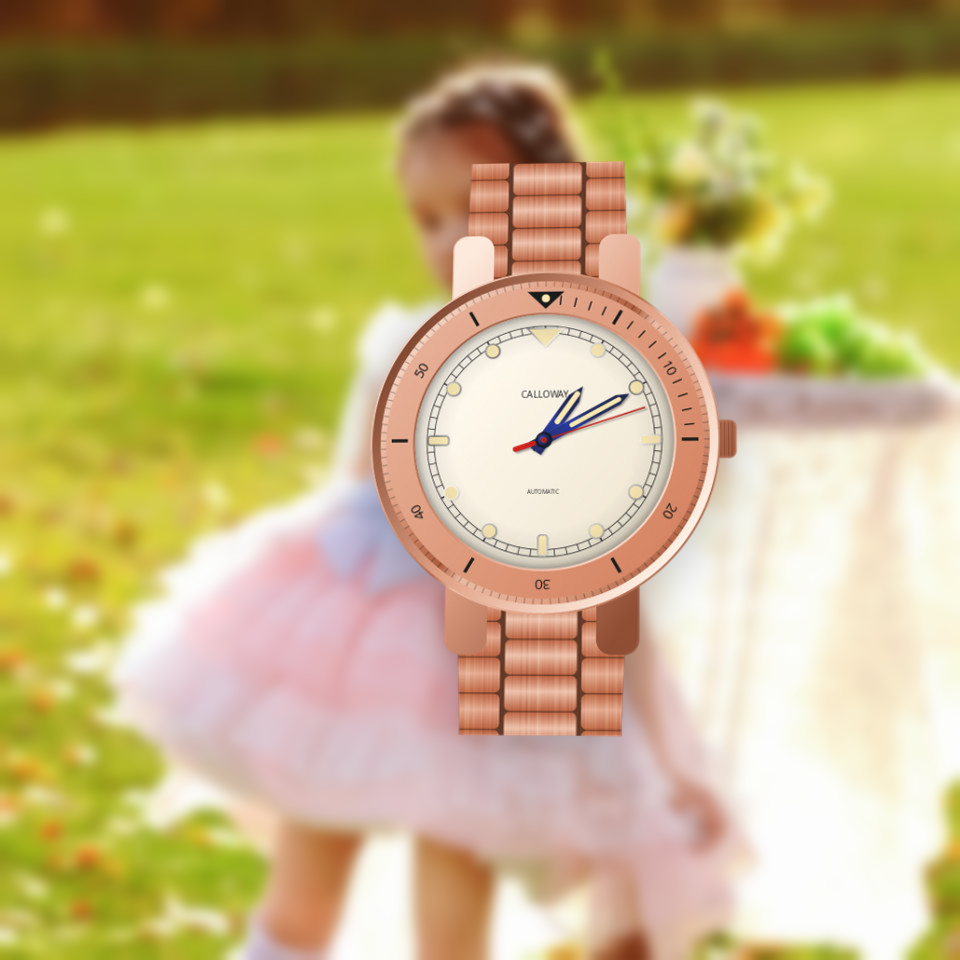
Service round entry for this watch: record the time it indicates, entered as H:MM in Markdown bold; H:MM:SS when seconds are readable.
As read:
**1:10:12**
